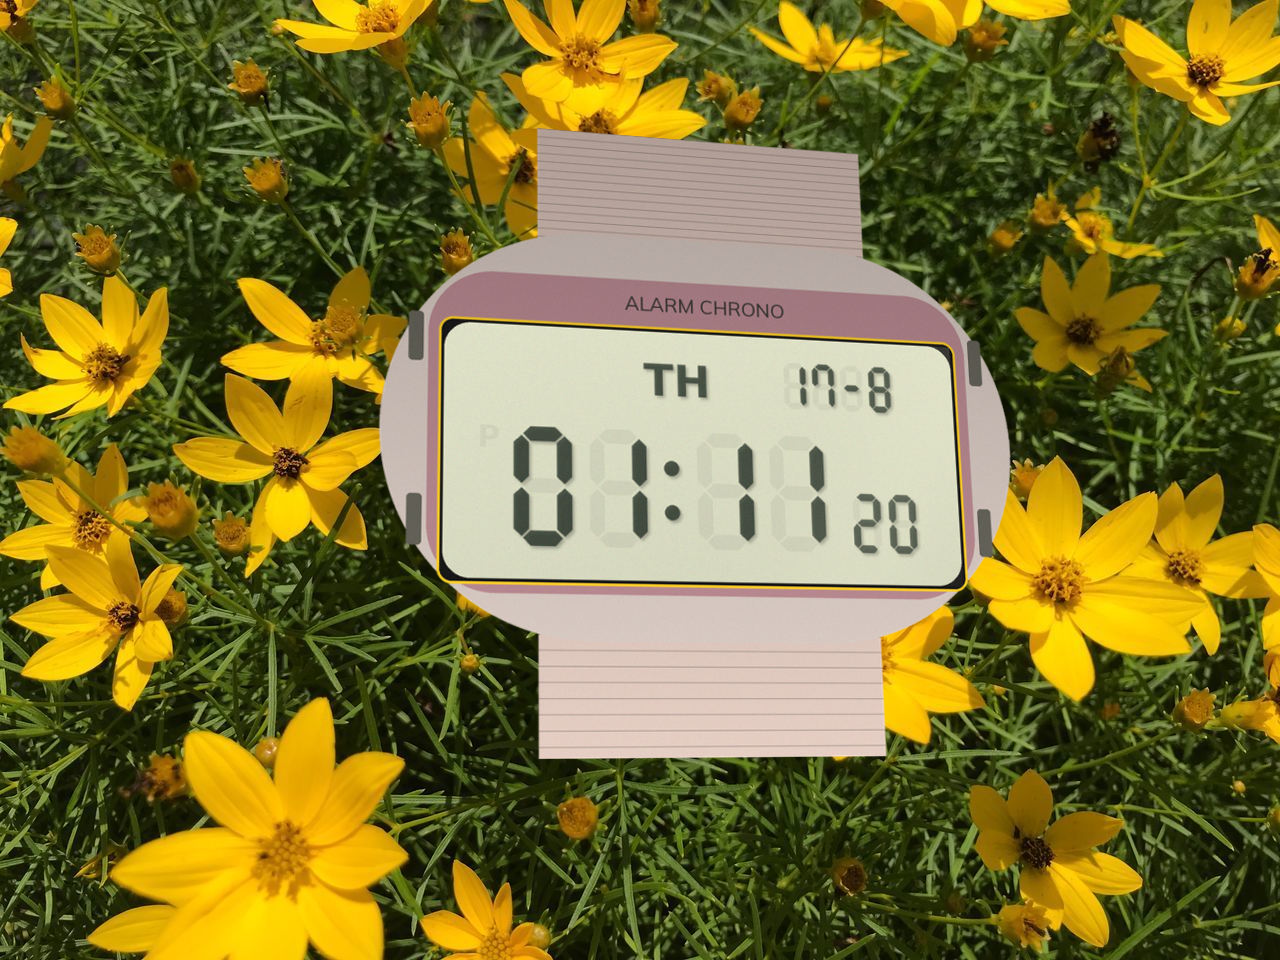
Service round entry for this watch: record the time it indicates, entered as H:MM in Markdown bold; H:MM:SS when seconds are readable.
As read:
**1:11:20**
